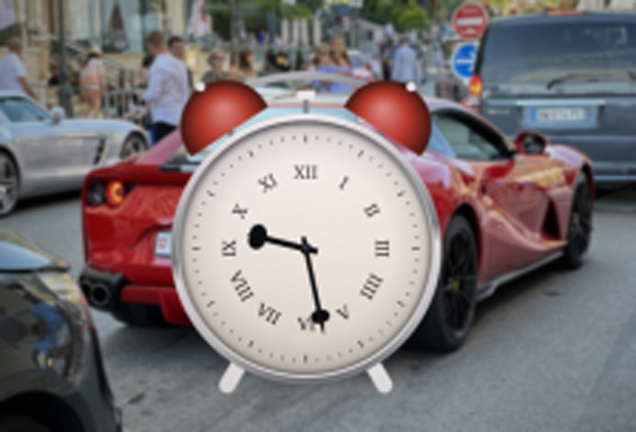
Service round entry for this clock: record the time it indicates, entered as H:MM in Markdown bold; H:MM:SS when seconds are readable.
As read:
**9:28**
